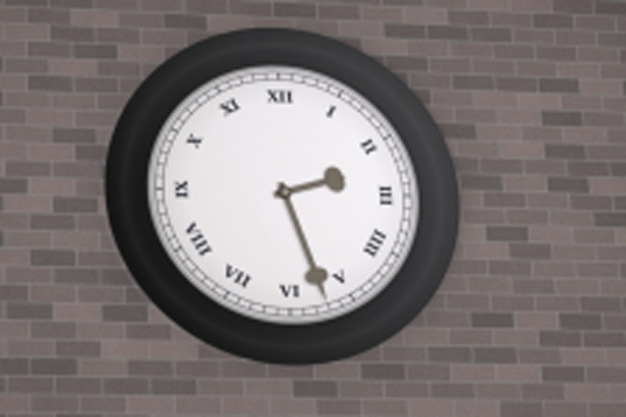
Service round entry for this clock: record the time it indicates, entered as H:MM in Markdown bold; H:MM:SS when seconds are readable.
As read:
**2:27**
